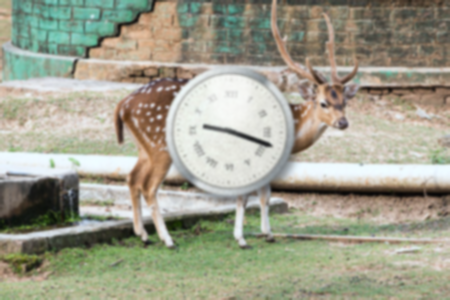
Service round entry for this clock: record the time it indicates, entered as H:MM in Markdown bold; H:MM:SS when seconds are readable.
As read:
**9:18**
